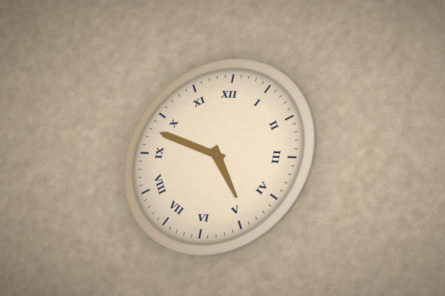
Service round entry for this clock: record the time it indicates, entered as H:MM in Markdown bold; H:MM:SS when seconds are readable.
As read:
**4:48**
